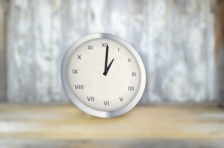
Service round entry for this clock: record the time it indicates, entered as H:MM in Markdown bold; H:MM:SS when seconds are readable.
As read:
**1:01**
